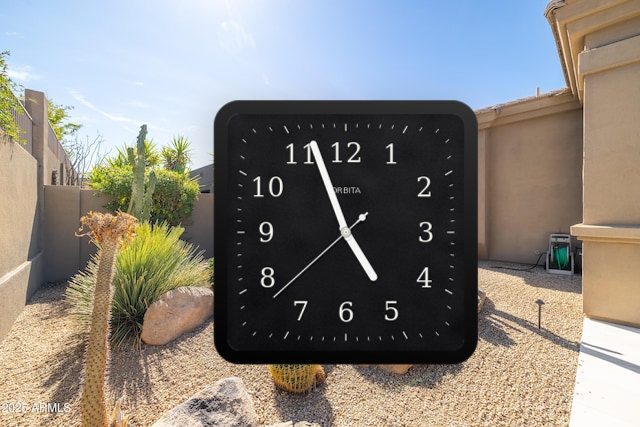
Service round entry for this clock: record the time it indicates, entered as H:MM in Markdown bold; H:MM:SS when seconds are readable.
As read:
**4:56:38**
